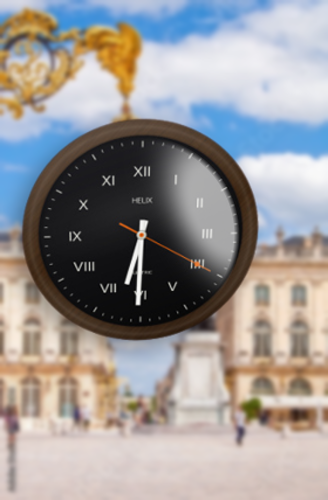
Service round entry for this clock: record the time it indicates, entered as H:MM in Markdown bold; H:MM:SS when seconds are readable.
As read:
**6:30:20**
